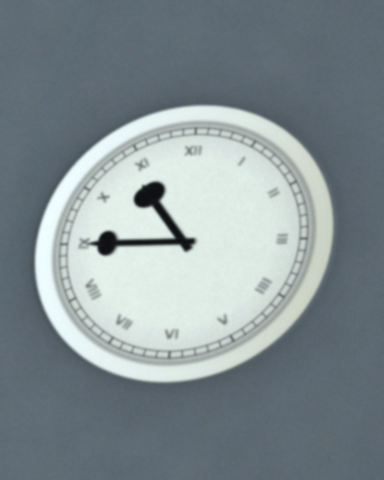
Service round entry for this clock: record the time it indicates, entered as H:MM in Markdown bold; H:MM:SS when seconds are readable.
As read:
**10:45**
